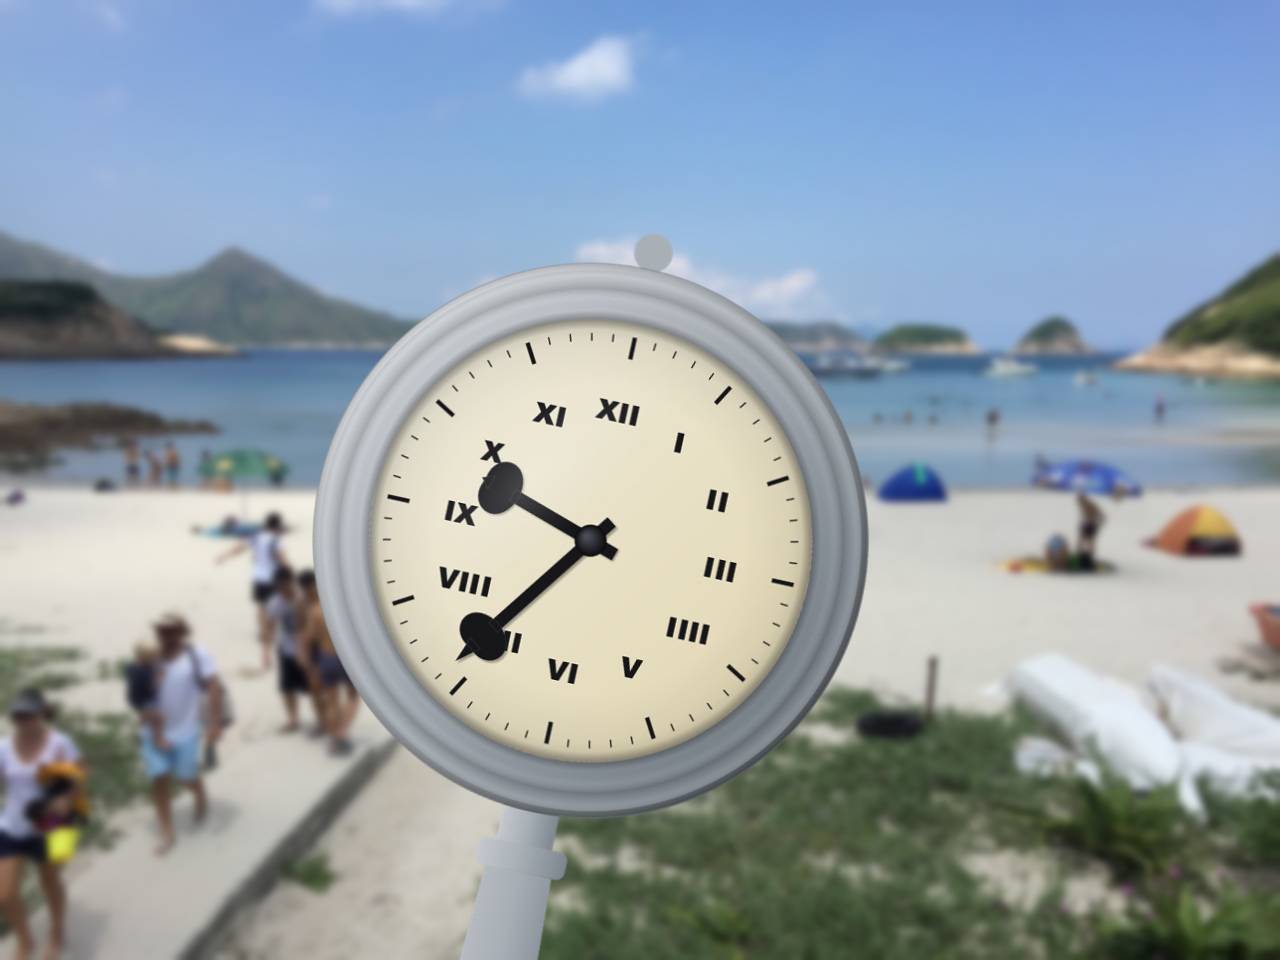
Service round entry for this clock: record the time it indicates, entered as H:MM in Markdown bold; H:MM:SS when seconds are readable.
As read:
**9:36**
